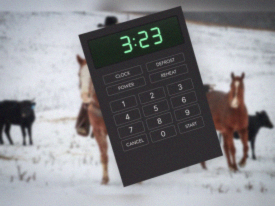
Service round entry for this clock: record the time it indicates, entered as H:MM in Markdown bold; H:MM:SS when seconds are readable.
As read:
**3:23**
